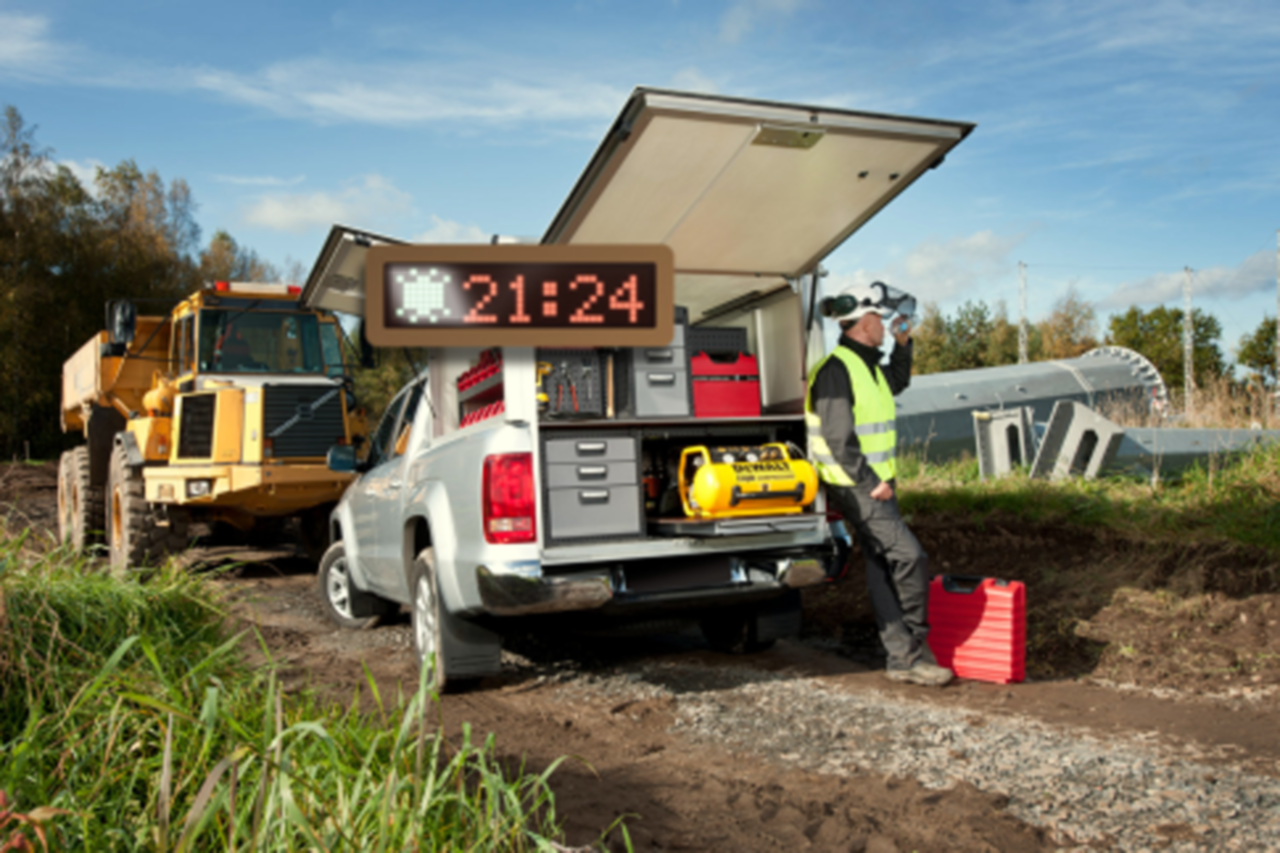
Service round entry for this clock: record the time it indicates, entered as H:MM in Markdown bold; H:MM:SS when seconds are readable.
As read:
**21:24**
